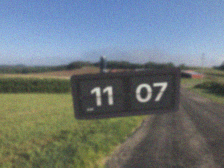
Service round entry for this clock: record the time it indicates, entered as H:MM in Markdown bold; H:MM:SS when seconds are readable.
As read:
**11:07**
